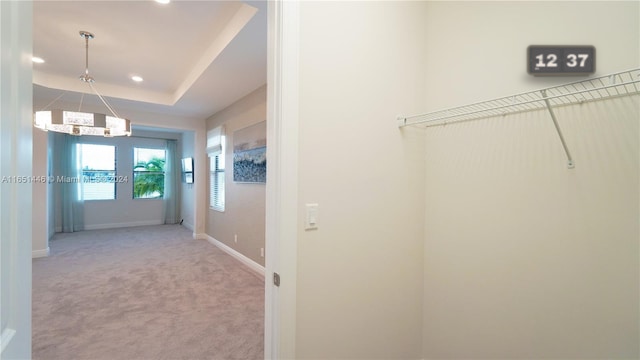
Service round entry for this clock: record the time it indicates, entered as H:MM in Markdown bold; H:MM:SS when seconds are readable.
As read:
**12:37**
